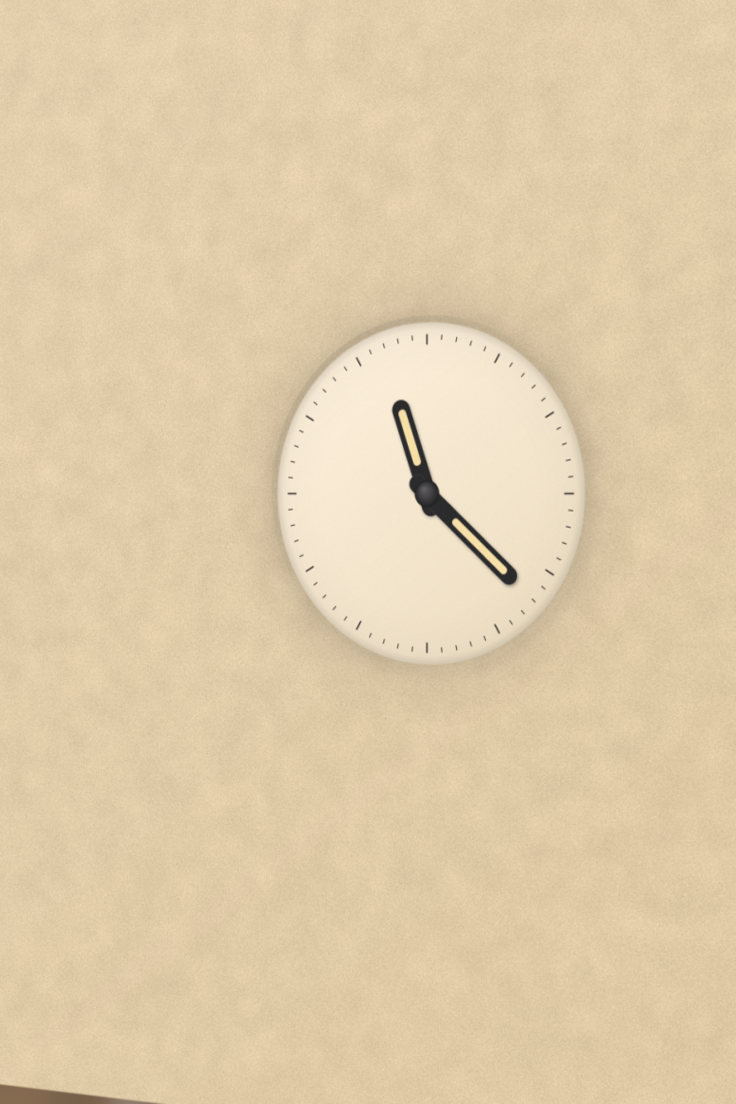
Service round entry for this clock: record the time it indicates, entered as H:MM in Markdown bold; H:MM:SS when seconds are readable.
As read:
**11:22**
